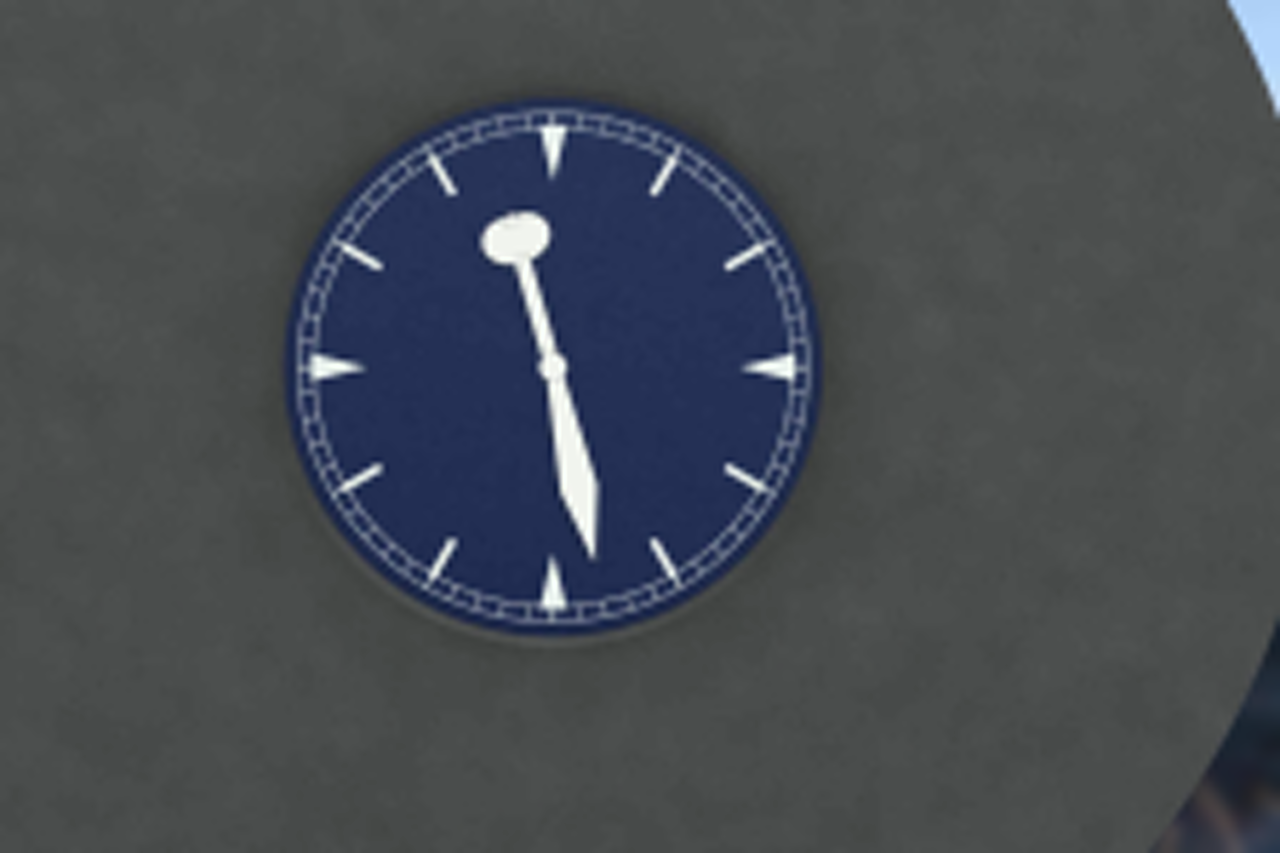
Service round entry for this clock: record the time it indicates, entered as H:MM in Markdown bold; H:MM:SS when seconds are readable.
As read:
**11:28**
